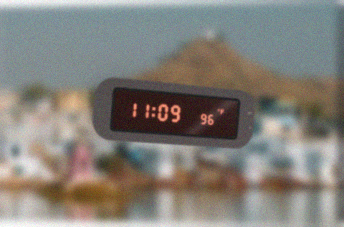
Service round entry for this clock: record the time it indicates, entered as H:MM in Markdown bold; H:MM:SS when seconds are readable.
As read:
**11:09**
